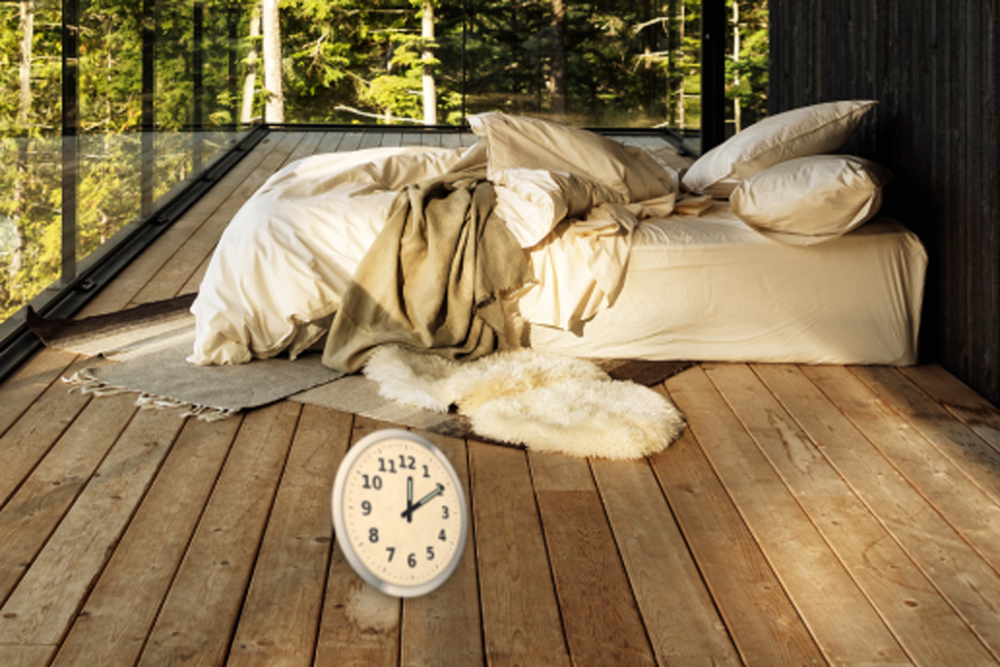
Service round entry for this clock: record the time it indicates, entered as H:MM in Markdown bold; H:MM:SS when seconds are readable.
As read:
**12:10**
